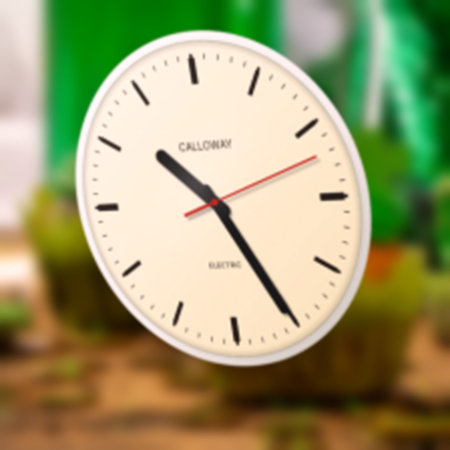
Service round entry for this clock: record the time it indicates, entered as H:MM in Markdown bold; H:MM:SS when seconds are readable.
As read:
**10:25:12**
